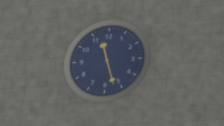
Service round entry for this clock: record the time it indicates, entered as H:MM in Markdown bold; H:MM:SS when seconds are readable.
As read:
**11:27**
